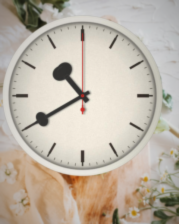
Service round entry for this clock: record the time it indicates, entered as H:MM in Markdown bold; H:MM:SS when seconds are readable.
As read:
**10:40:00**
